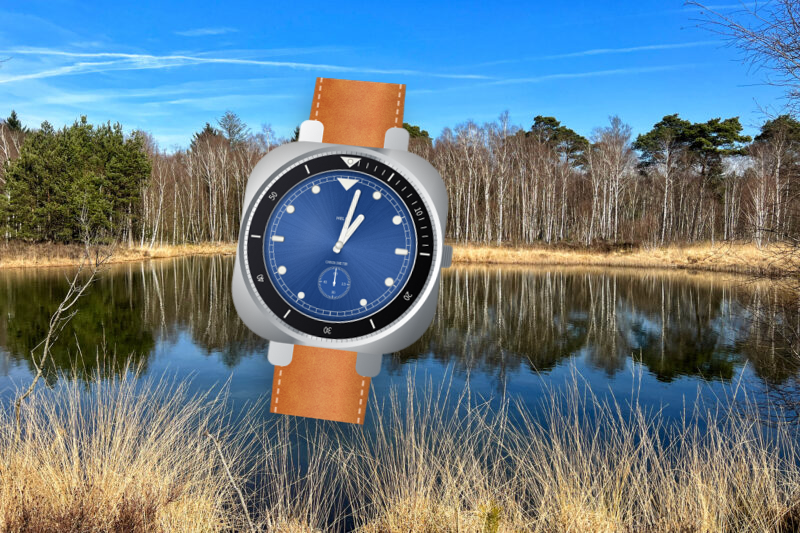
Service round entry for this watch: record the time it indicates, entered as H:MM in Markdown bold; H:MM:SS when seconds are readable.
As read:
**1:02**
